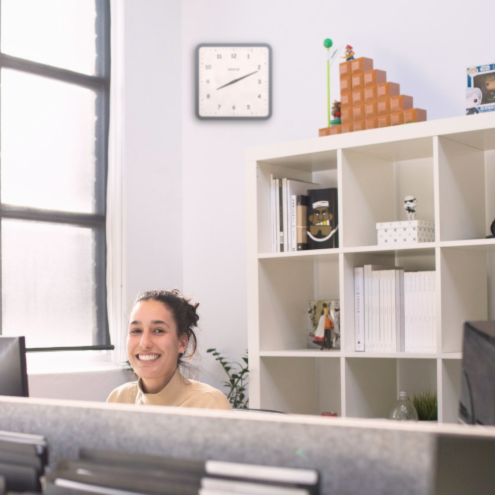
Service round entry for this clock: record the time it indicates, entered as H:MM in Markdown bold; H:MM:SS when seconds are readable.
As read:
**8:11**
